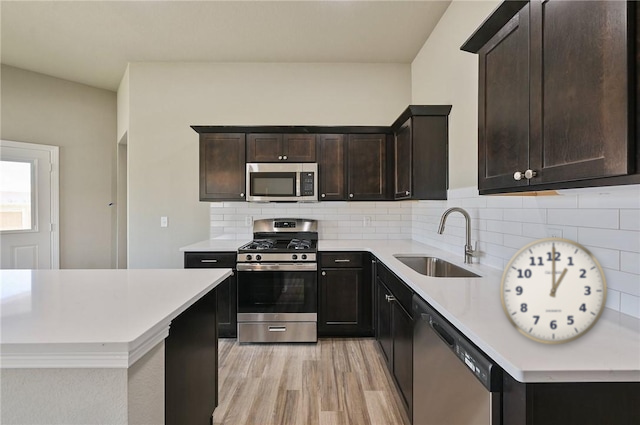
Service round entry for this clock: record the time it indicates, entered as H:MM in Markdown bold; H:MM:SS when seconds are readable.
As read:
**1:00**
